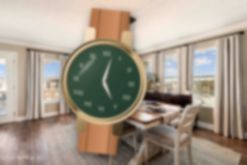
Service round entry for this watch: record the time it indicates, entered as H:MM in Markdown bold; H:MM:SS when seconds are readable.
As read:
**5:02**
